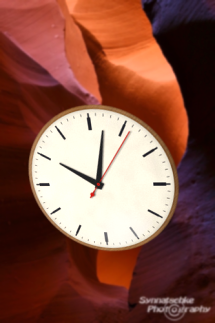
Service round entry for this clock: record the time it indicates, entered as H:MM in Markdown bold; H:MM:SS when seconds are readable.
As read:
**10:02:06**
